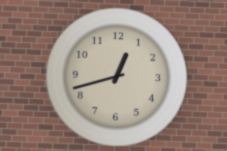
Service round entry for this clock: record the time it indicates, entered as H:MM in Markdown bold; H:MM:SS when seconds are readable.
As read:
**12:42**
